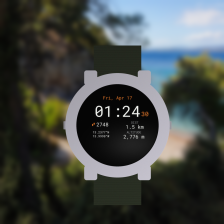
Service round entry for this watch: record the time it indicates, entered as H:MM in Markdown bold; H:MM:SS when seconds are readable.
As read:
**1:24**
